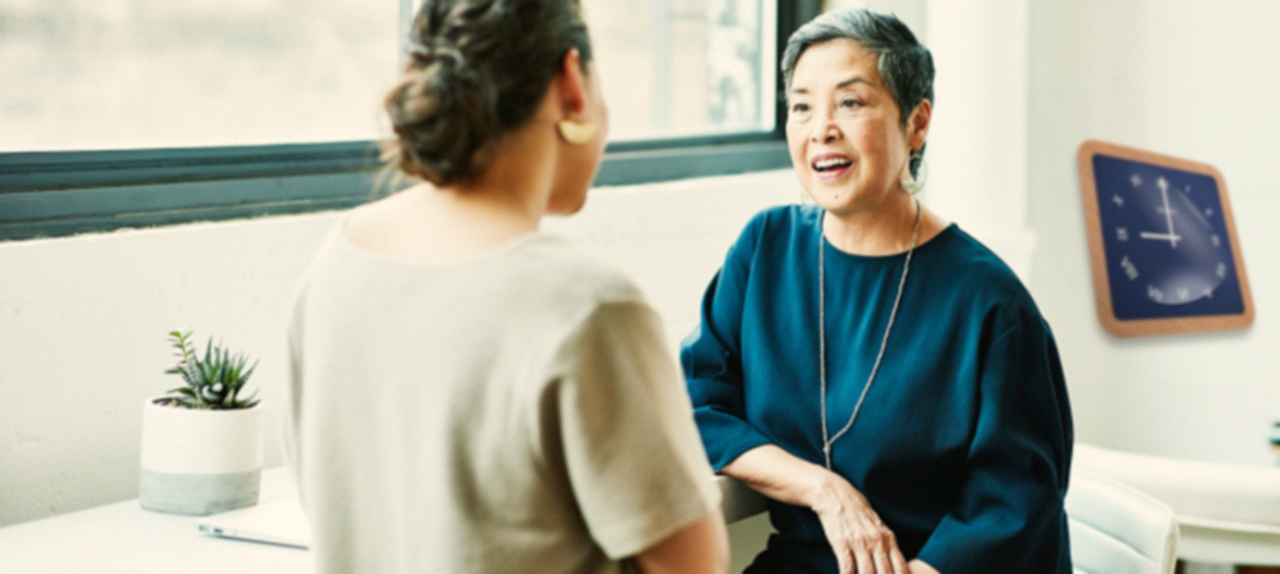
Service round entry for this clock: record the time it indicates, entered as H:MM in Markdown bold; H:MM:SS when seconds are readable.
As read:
**9:00**
